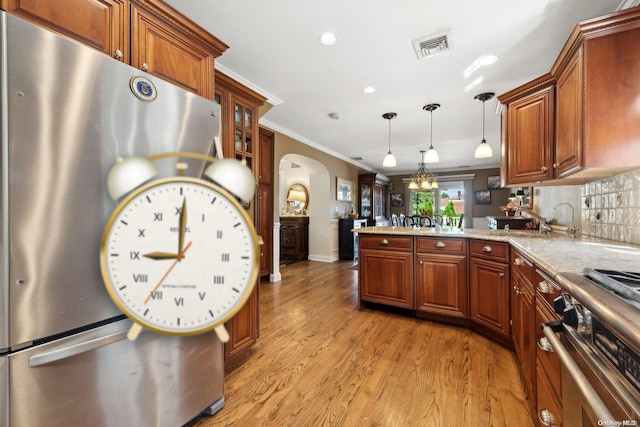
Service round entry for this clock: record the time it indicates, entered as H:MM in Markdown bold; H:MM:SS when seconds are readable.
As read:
**9:00:36**
